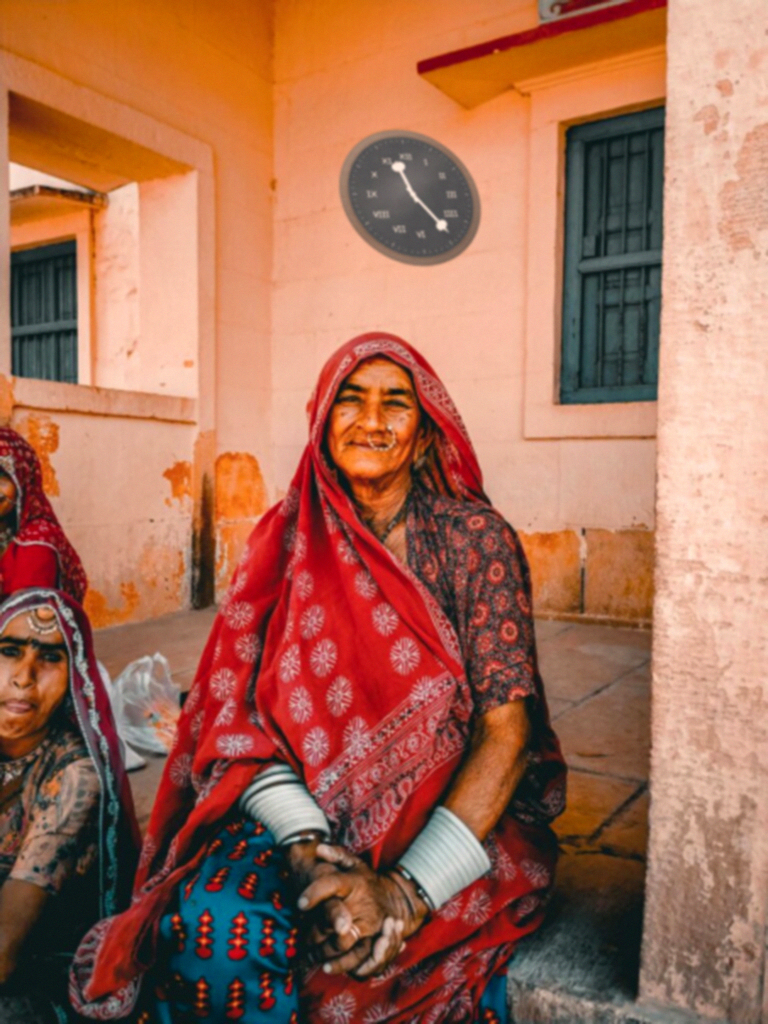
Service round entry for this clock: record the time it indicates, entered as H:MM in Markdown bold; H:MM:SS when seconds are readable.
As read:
**11:24**
